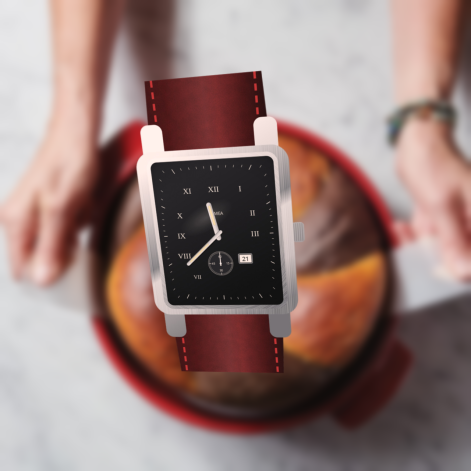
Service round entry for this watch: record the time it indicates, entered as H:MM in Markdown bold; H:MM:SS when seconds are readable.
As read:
**11:38**
